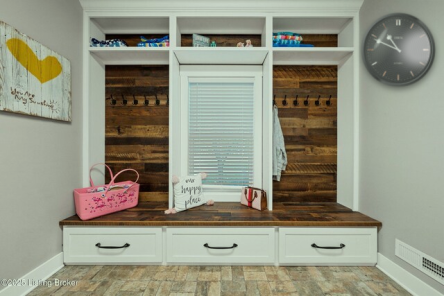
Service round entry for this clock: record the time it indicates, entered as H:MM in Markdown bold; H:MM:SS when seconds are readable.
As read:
**10:49**
